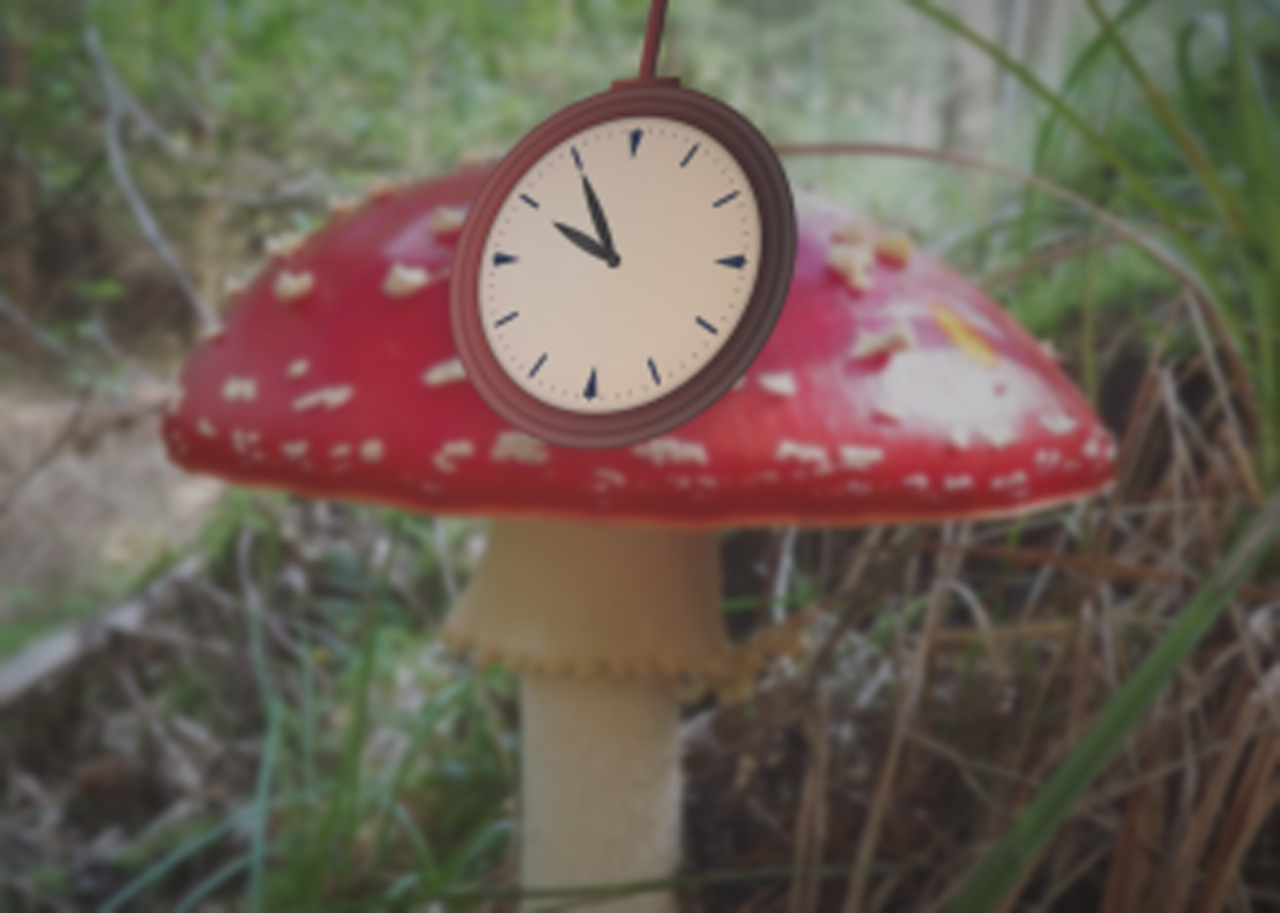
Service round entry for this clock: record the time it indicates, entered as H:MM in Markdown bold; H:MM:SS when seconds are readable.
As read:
**9:55**
